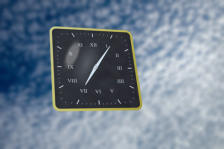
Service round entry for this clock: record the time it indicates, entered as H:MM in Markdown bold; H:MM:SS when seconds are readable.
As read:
**7:06**
